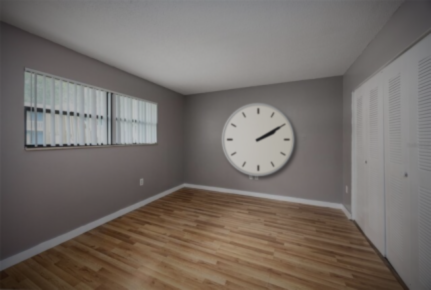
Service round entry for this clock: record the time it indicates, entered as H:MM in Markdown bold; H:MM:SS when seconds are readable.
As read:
**2:10**
